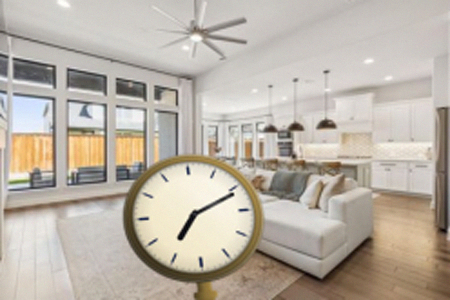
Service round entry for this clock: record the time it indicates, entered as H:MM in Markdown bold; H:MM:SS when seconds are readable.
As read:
**7:11**
